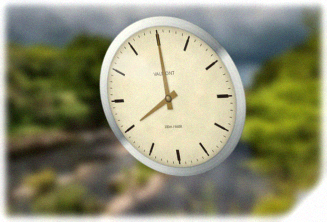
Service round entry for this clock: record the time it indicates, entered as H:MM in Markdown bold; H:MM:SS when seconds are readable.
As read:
**8:00**
